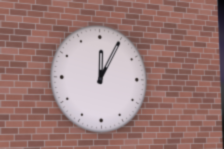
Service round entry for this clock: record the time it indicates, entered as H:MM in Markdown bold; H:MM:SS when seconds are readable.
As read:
**12:05**
